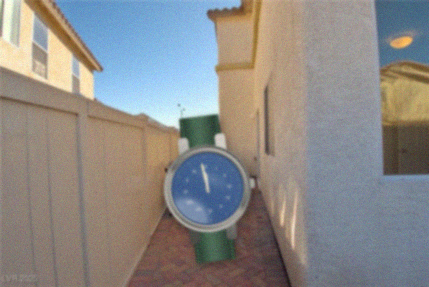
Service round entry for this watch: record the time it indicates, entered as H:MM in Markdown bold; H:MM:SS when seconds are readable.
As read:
**11:59**
